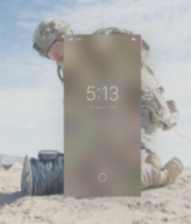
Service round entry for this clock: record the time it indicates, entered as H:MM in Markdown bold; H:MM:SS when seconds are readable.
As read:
**5:13**
